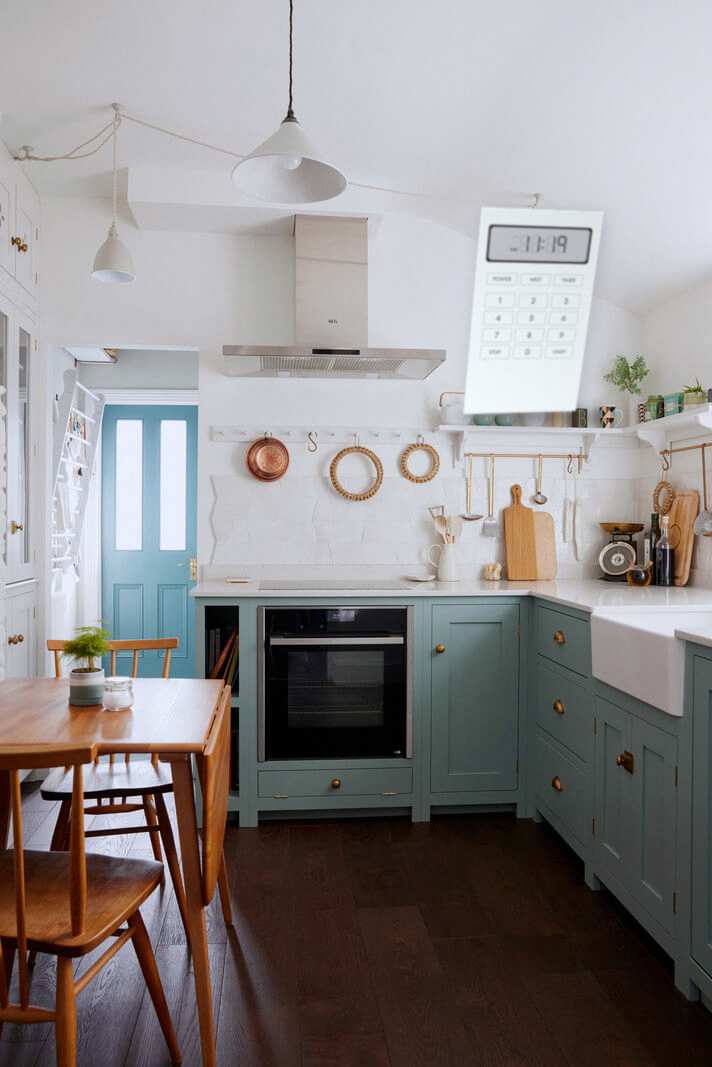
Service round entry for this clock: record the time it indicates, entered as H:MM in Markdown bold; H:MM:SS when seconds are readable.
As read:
**11:19**
